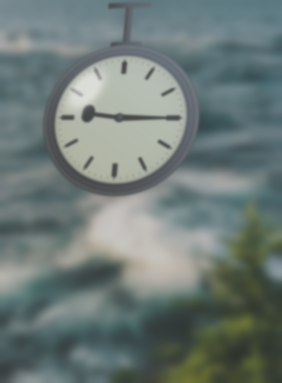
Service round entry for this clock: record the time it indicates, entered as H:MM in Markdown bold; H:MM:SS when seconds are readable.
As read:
**9:15**
